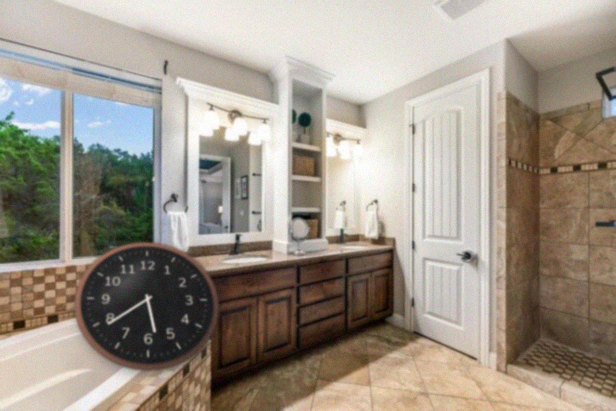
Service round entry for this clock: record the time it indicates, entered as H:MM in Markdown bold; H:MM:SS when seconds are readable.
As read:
**5:39**
